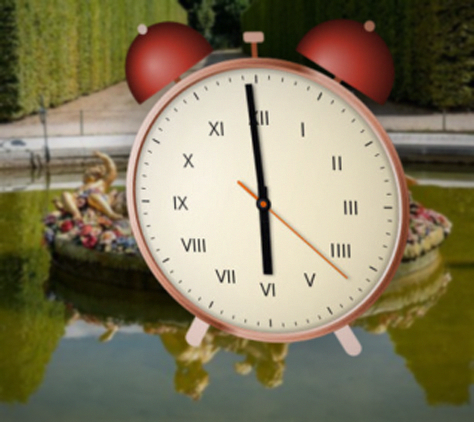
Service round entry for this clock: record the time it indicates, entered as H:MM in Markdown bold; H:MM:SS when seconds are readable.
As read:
**5:59:22**
